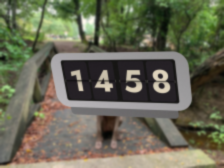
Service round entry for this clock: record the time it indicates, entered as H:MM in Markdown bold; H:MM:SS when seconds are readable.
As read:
**14:58**
